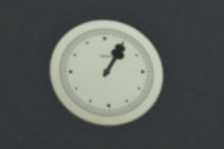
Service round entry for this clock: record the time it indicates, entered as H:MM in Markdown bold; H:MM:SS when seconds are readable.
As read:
**1:05**
